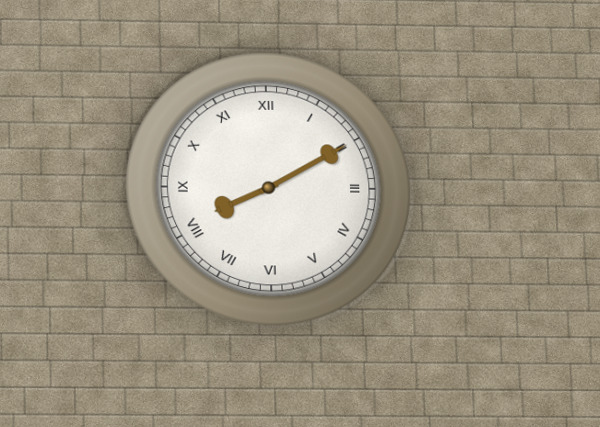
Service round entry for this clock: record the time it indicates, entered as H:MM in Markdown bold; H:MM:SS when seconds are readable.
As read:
**8:10**
